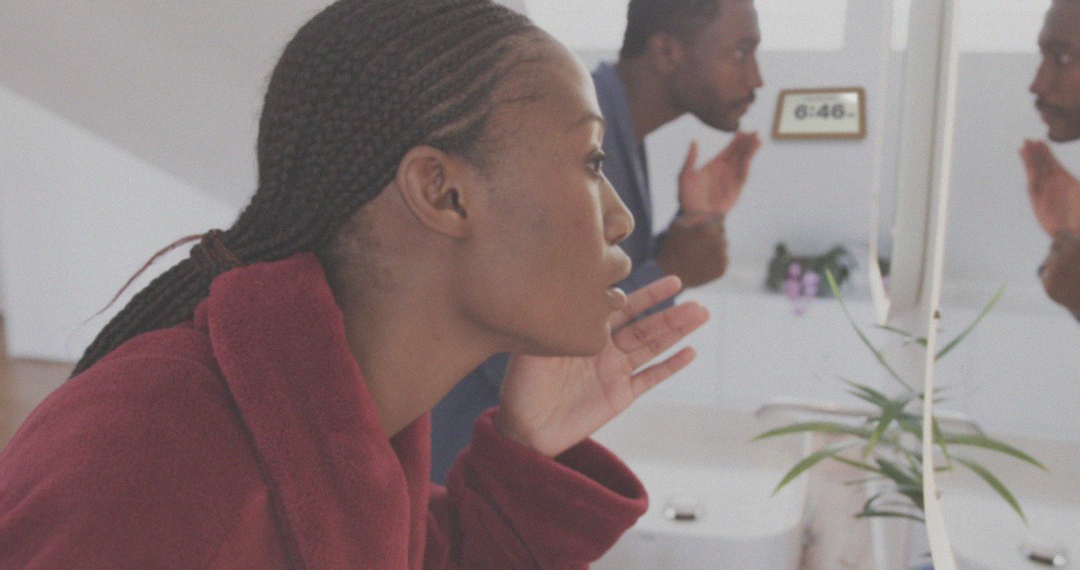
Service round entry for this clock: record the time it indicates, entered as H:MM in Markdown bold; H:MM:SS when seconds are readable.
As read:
**6:46**
